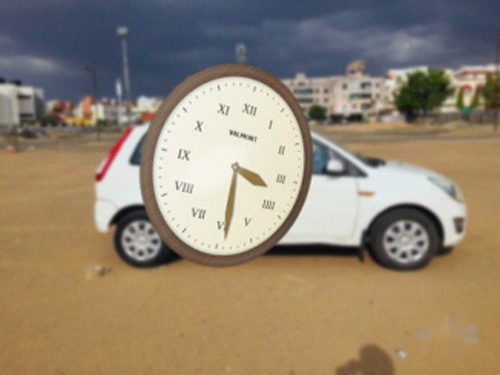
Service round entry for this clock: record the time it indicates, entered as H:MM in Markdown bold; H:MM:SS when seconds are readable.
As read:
**3:29**
